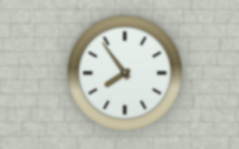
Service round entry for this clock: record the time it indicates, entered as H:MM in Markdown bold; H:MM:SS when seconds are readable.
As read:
**7:54**
